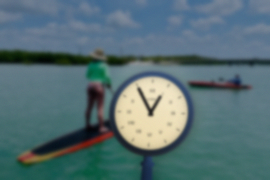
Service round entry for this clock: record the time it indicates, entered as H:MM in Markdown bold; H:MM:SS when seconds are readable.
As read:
**12:55**
